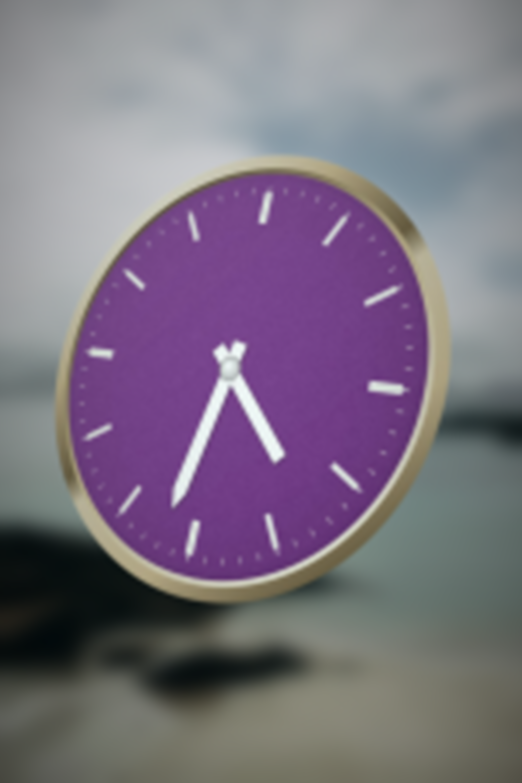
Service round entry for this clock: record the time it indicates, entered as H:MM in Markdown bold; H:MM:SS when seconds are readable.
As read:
**4:32**
